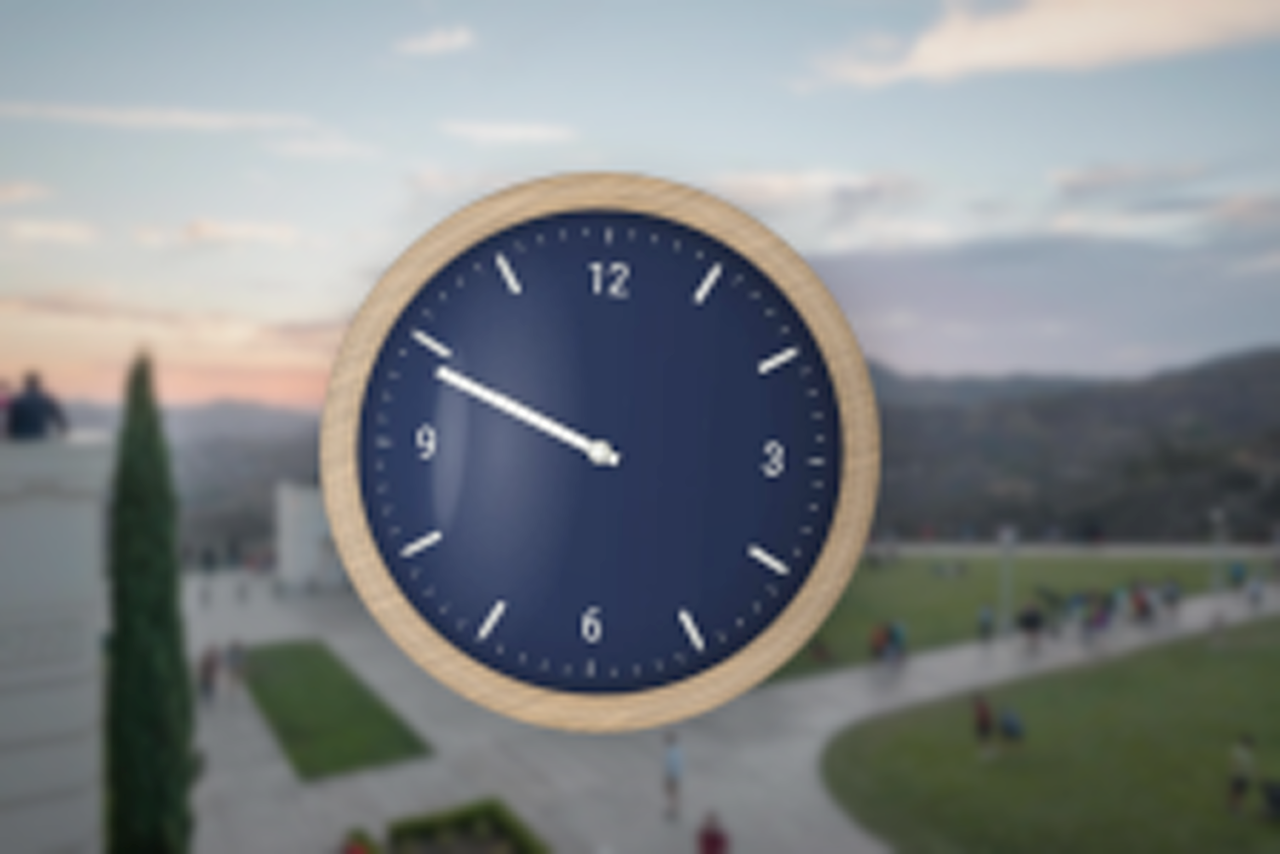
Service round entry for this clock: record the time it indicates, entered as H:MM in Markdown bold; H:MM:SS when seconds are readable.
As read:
**9:49**
